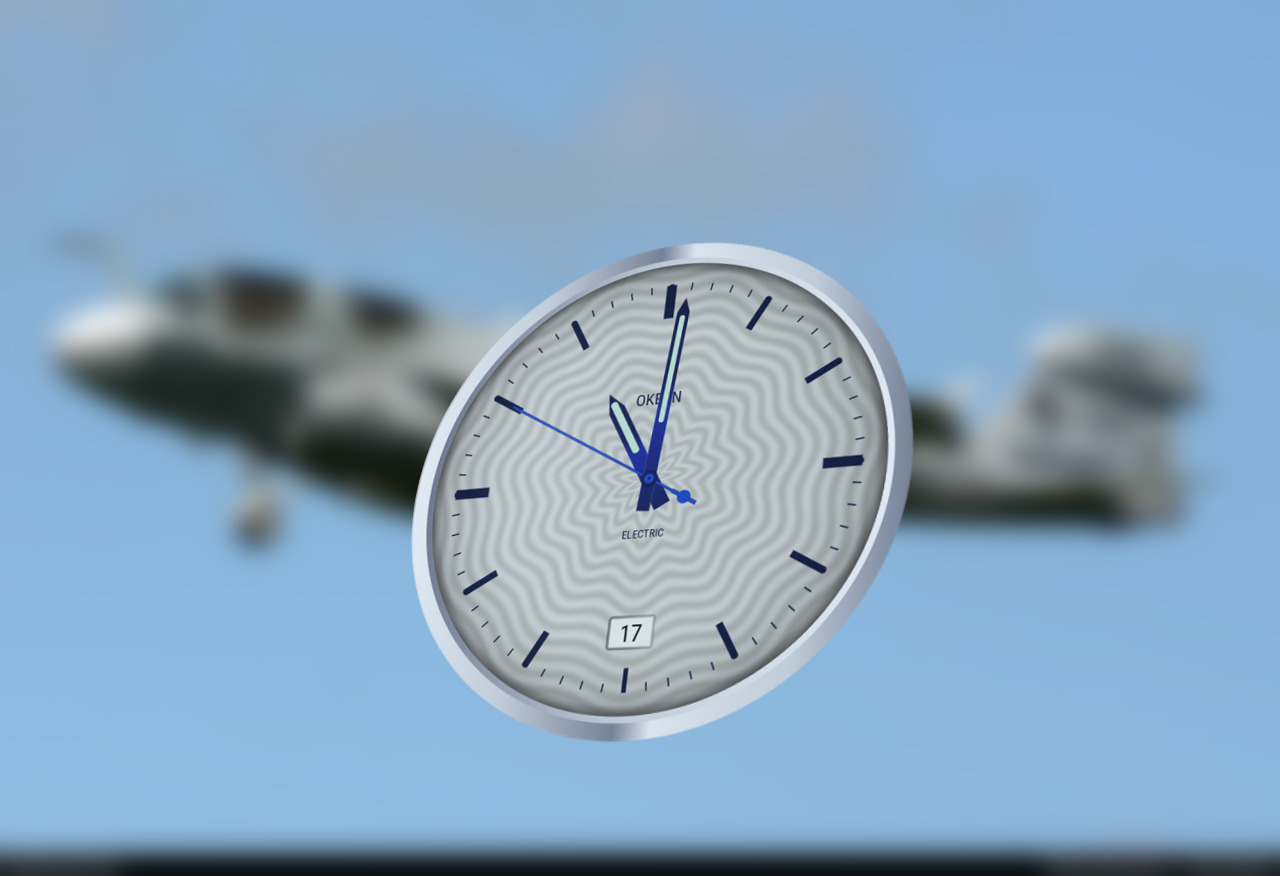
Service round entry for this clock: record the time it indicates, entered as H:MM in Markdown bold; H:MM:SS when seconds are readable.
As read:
**11:00:50**
